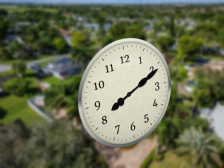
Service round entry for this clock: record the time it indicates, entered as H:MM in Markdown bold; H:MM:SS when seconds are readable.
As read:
**8:11**
